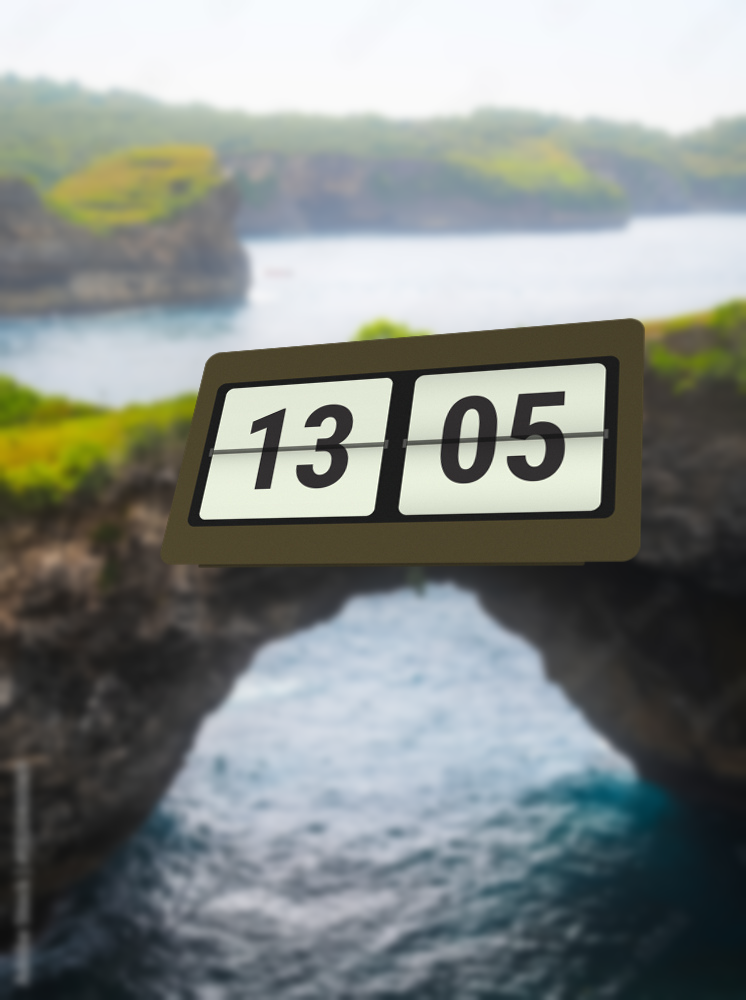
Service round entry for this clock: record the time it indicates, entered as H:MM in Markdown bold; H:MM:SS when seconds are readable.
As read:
**13:05**
